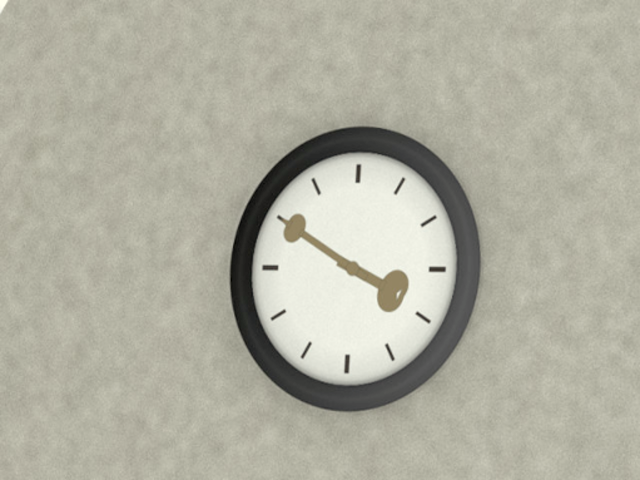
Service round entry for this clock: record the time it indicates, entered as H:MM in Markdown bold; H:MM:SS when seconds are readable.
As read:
**3:50**
